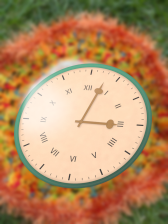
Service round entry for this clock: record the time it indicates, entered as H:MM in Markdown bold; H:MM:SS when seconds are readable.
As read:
**3:03**
